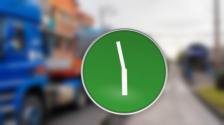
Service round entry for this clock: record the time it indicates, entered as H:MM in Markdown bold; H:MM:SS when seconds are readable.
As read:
**5:58**
